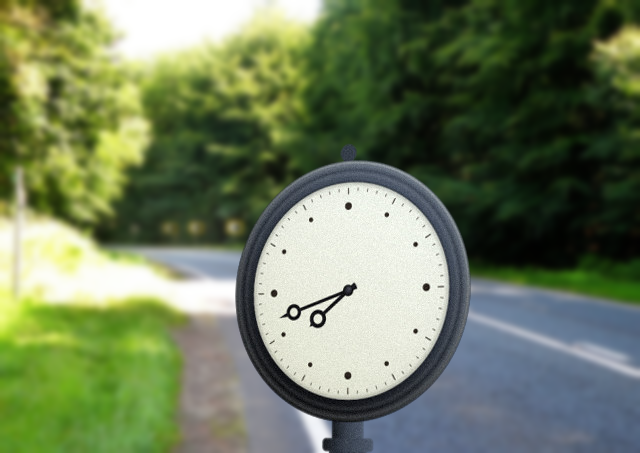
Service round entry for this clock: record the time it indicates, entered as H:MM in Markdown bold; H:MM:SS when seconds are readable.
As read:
**7:42**
